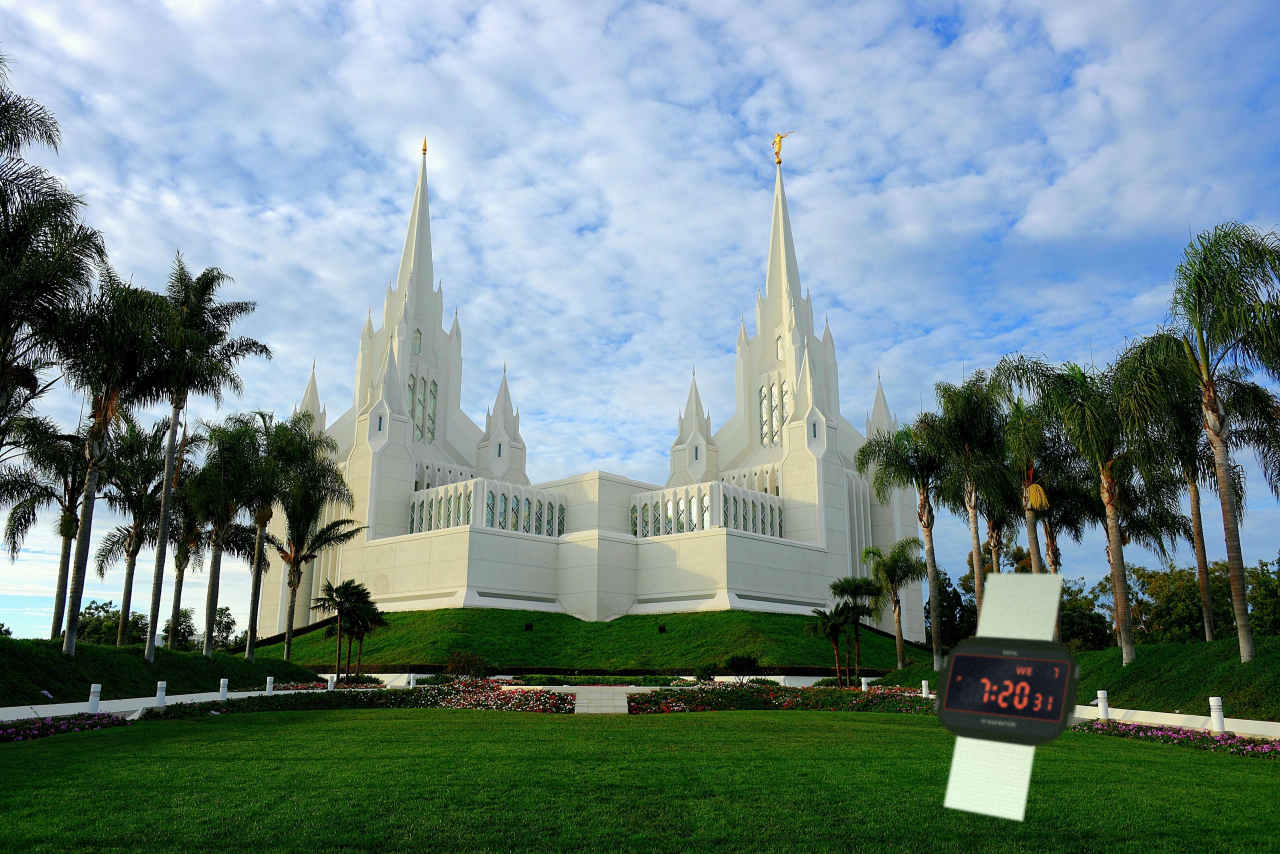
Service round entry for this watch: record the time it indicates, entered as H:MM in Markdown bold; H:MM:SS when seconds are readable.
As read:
**7:20:31**
